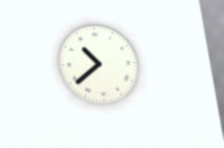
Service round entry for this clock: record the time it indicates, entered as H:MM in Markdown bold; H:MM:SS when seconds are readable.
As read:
**10:39**
